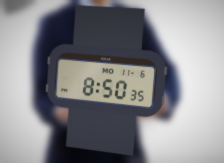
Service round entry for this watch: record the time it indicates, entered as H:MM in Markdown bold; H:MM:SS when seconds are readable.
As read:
**8:50:35**
